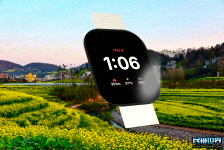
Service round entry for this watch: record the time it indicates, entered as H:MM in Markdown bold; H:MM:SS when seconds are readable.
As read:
**1:06**
